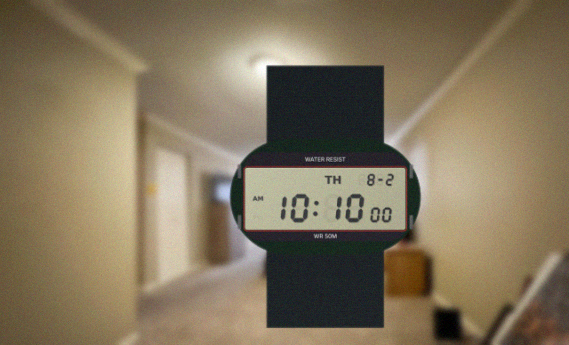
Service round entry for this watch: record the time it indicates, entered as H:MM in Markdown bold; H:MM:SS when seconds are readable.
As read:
**10:10:00**
